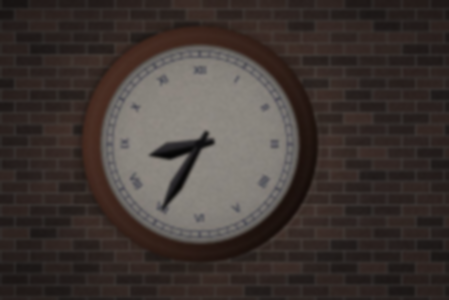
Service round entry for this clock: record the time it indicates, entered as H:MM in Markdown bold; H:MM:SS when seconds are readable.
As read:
**8:35**
